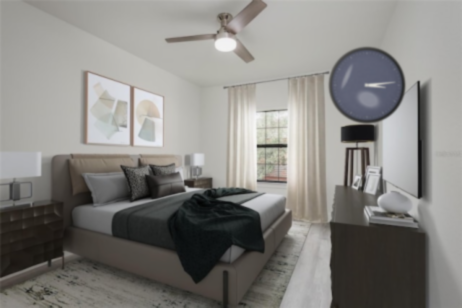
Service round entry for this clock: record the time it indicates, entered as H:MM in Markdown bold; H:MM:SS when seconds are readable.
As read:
**3:14**
